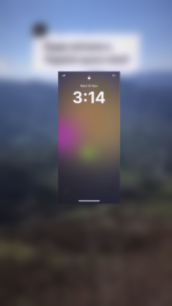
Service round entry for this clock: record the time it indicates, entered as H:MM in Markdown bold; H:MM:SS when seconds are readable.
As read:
**3:14**
